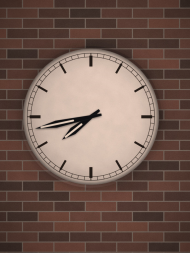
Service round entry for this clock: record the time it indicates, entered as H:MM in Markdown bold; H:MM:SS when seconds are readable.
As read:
**7:43**
